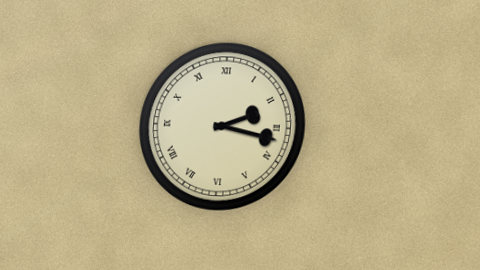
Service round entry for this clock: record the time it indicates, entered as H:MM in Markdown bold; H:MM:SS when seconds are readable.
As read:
**2:17**
